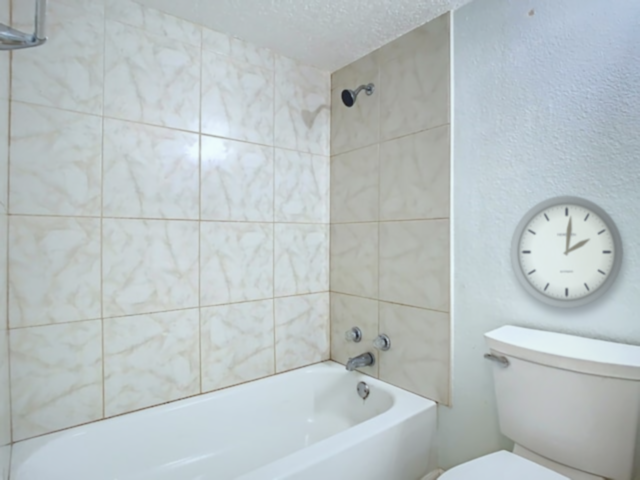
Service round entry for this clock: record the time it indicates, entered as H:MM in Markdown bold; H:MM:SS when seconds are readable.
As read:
**2:01**
